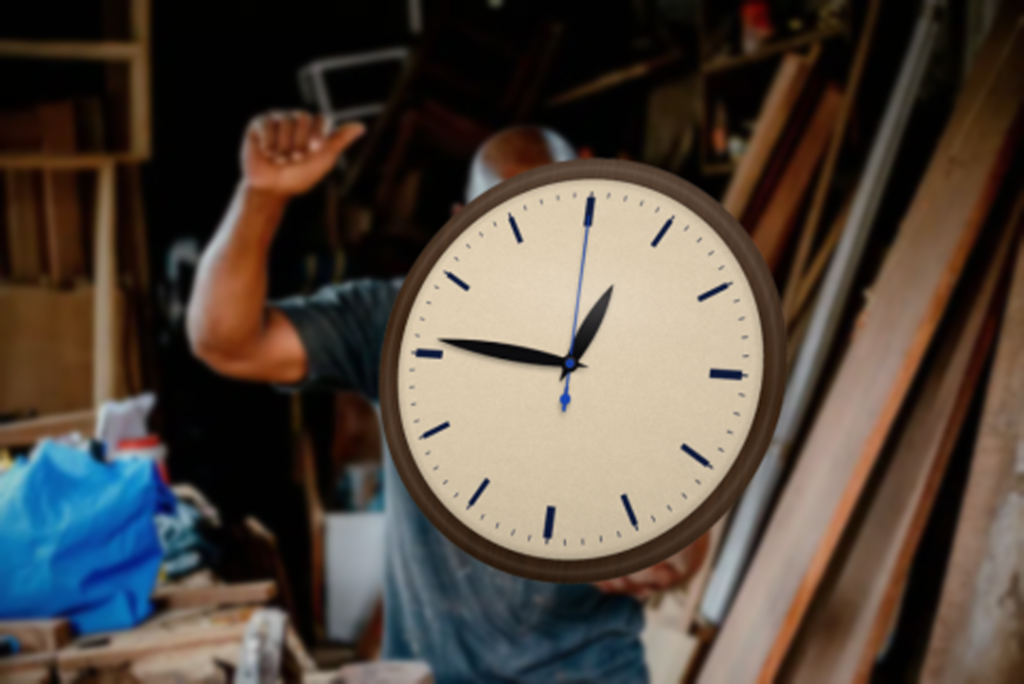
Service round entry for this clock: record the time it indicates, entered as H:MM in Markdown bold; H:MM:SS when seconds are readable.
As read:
**12:46:00**
